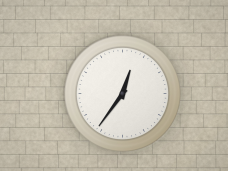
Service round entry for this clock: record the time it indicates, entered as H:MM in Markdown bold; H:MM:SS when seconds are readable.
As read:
**12:36**
